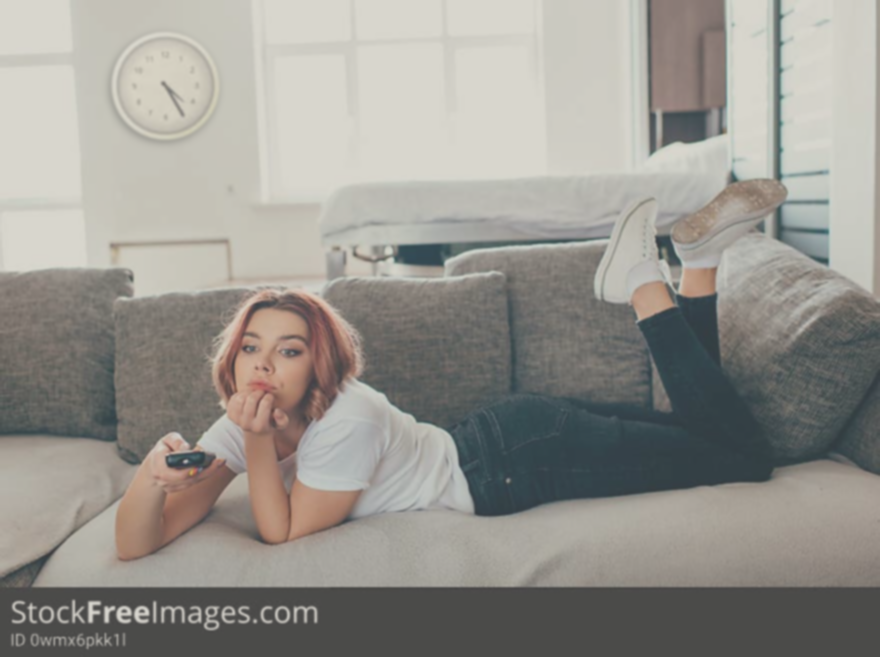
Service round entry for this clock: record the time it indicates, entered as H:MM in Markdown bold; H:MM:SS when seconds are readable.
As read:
**4:25**
